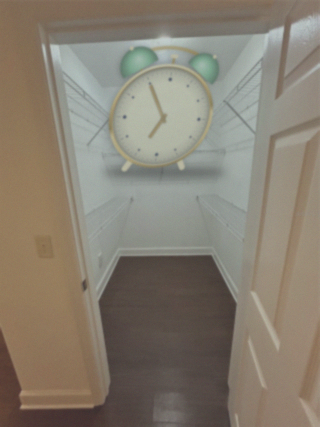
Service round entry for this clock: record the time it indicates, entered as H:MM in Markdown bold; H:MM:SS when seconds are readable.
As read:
**6:55**
